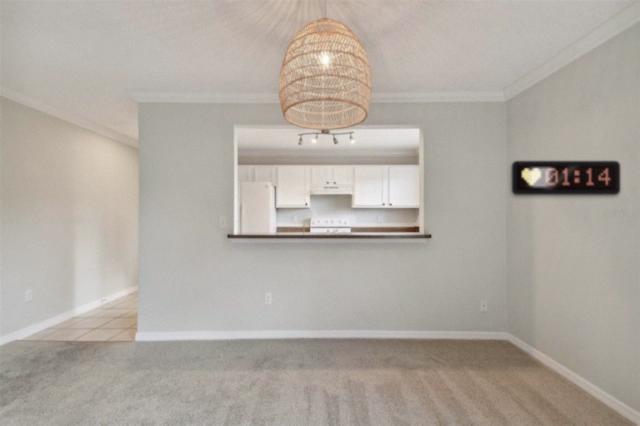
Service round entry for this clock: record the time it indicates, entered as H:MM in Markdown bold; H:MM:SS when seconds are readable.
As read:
**1:14**
